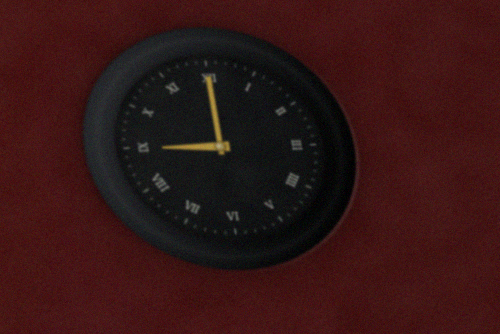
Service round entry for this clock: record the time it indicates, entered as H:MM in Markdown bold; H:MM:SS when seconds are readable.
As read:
**9:00**
